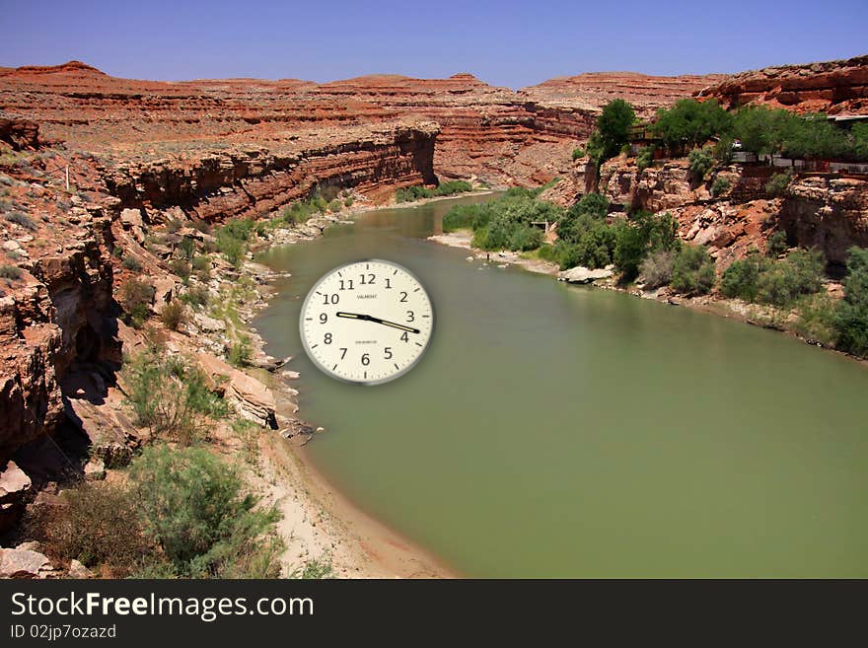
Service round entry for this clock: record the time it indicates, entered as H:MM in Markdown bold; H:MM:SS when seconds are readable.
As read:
**9:18**
